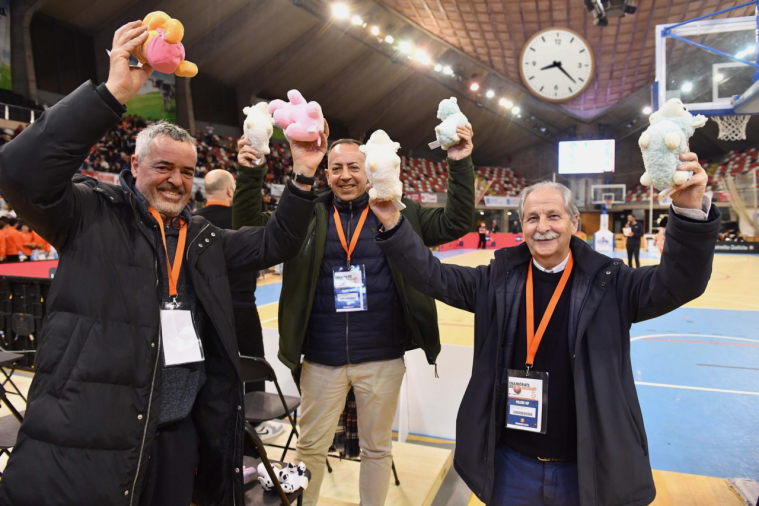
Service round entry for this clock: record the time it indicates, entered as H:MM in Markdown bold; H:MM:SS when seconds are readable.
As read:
**8:22**
